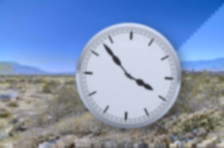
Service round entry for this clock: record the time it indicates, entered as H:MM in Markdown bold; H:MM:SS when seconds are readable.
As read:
**3:53**
